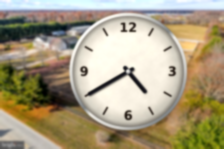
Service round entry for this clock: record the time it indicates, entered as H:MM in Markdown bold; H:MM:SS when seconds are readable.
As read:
**4:40**
